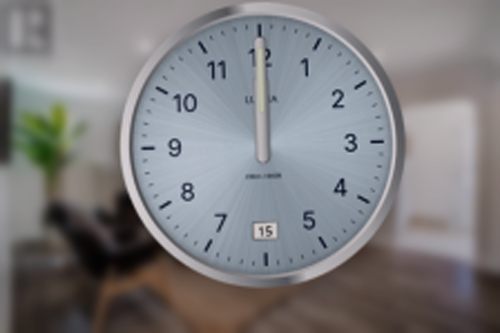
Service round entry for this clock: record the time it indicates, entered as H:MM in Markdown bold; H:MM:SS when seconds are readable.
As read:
**12:00**
